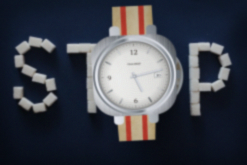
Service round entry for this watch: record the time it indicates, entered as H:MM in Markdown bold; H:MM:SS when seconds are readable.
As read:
**5:13**
